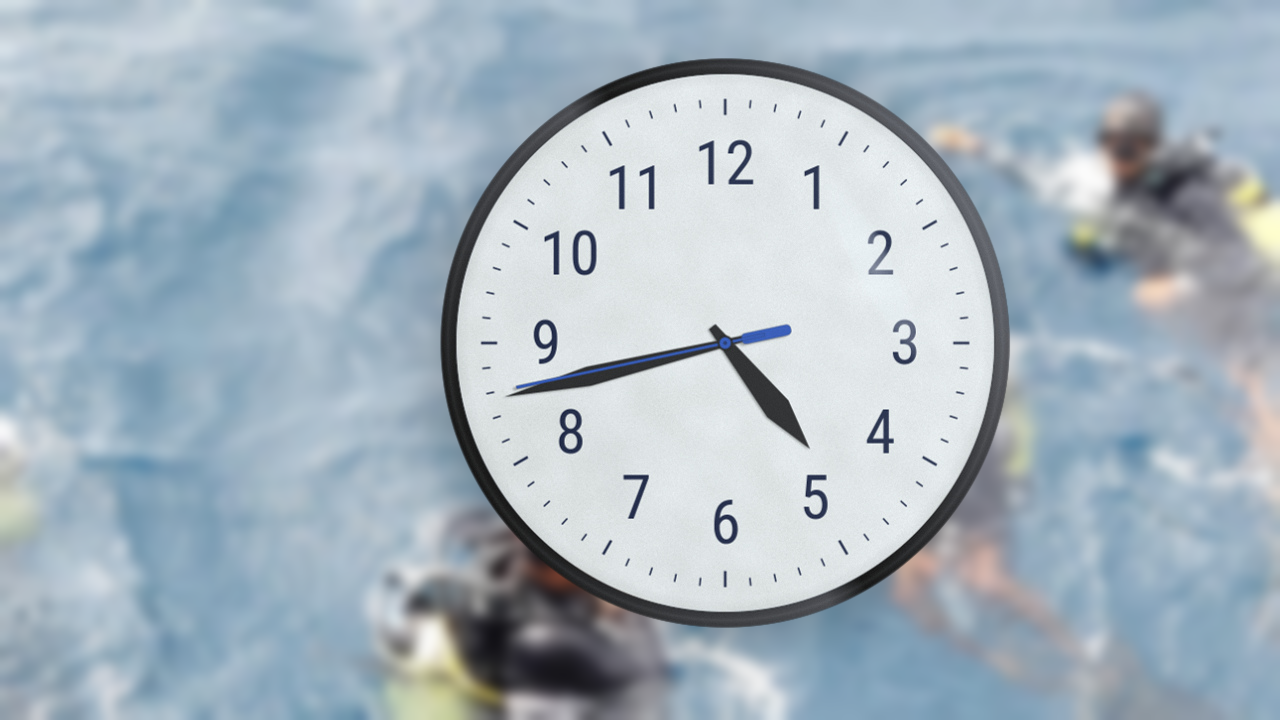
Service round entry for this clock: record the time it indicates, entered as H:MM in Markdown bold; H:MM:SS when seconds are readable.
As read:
**4:42:43**
